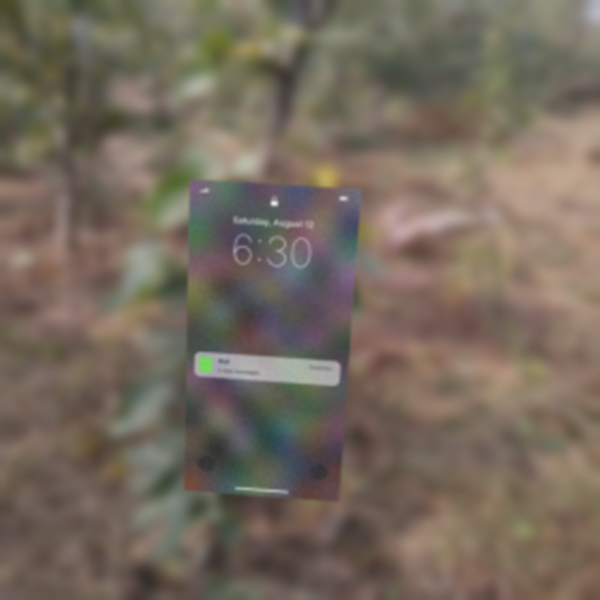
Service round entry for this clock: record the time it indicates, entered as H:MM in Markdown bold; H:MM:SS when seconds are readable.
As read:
**6:30**
